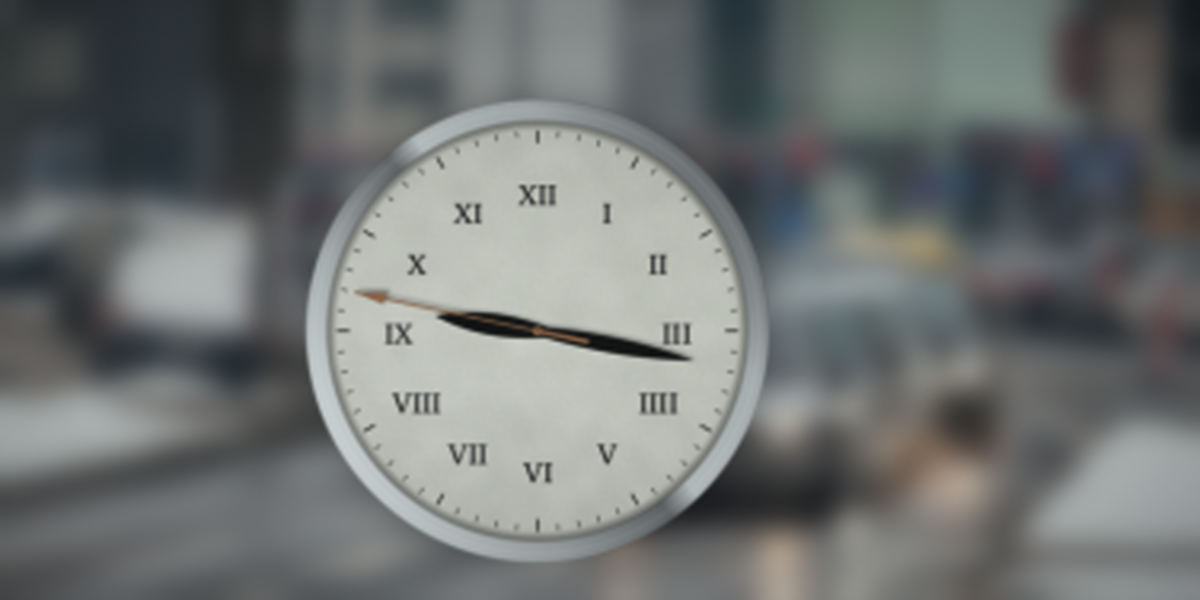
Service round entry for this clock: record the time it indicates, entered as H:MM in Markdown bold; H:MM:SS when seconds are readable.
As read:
**9:16:47**
